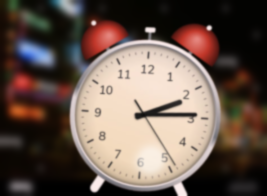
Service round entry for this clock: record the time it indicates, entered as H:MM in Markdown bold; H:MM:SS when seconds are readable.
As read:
**2:14:24**
